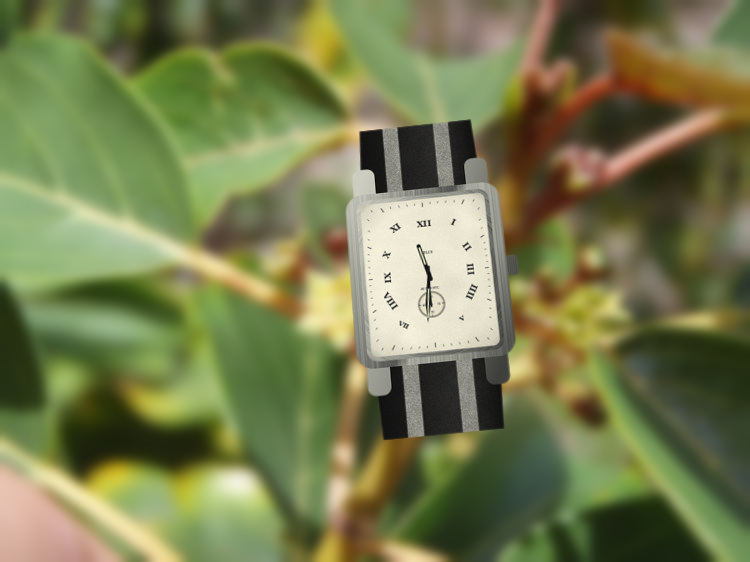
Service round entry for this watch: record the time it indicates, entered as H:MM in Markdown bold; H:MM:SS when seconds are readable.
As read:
**11:31**
